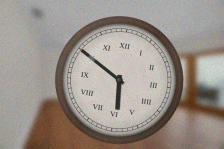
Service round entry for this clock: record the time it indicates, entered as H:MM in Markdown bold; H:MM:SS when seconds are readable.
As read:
**5:50**
